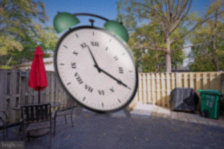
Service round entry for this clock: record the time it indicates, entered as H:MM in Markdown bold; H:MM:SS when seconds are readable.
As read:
**11:20**
